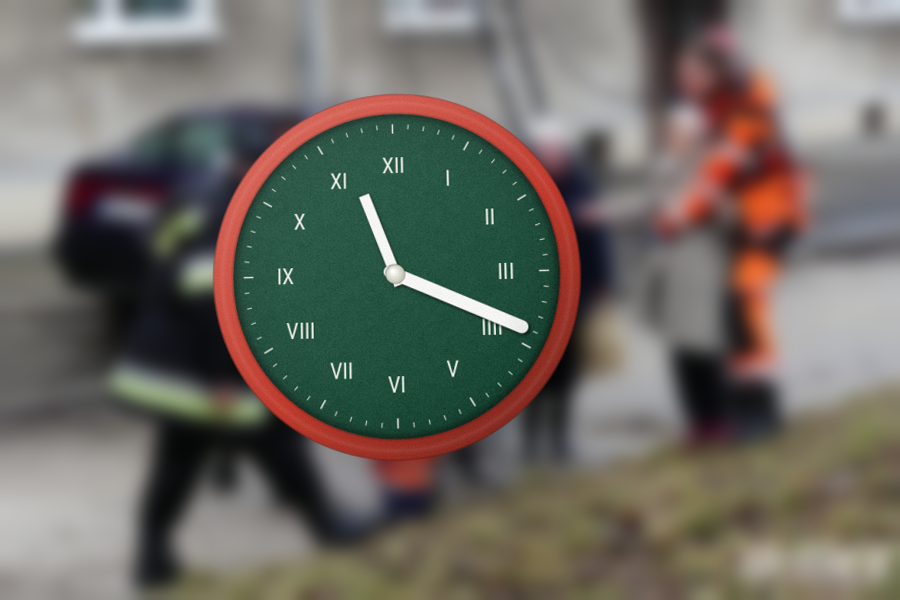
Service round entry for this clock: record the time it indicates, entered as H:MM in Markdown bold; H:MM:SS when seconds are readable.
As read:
**11:19**
